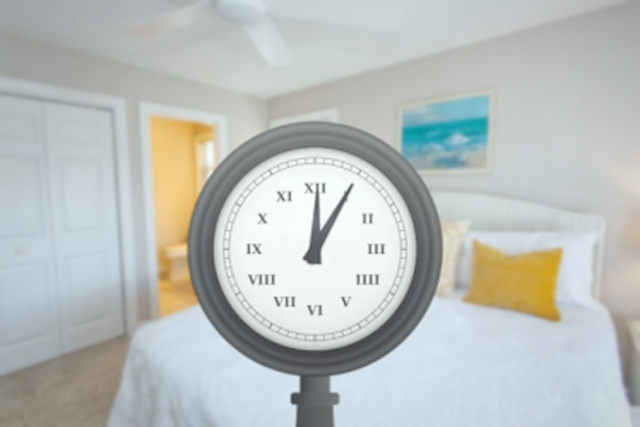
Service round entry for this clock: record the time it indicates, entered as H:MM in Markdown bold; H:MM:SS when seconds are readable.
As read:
**12:05**
